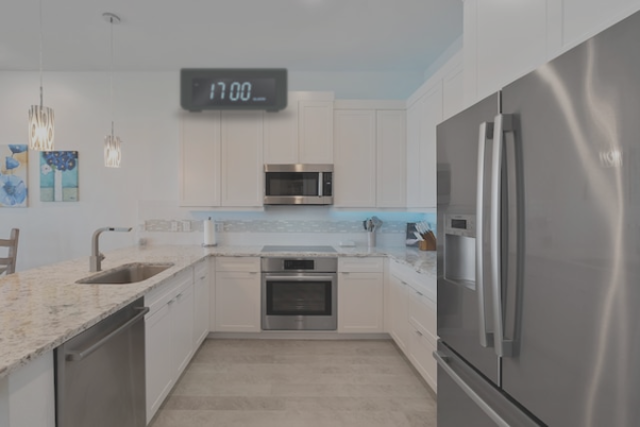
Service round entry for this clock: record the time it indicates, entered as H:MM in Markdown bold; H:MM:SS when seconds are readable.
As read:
**17:00**
